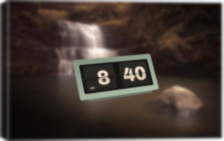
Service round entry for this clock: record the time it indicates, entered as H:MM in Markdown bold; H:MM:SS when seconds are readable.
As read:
**8:40**
